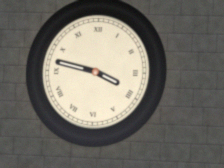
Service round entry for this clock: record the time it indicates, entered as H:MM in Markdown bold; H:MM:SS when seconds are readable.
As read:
**3:47**
